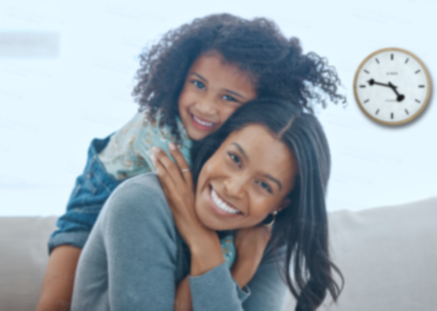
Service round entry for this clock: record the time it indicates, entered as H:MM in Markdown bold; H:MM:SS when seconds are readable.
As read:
**4:47**
